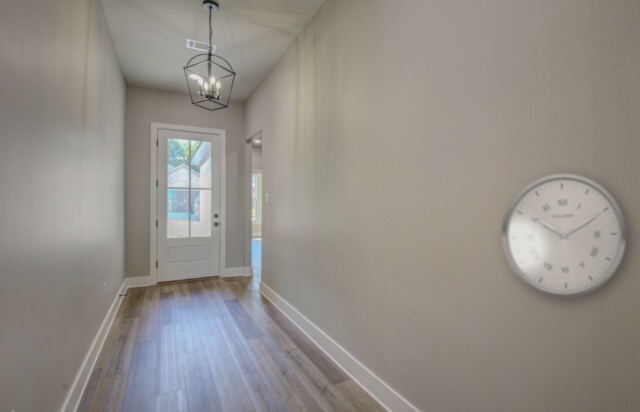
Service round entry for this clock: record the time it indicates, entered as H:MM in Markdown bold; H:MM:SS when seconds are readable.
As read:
**10:10**
